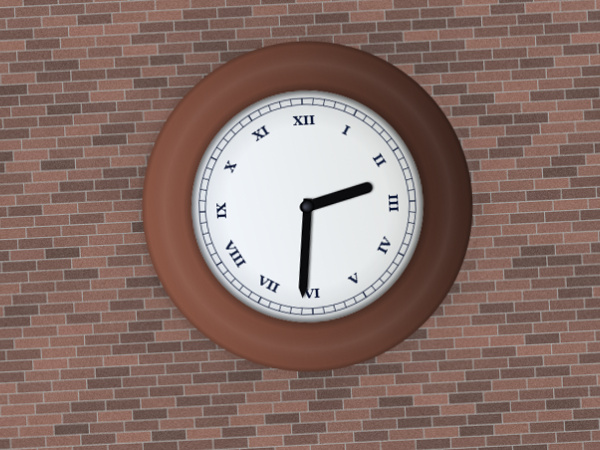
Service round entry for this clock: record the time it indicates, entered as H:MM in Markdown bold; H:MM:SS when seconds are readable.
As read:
**2:31**
